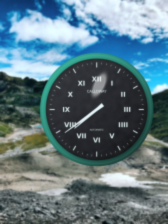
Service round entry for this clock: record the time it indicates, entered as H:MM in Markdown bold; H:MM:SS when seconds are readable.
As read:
**7:39**
